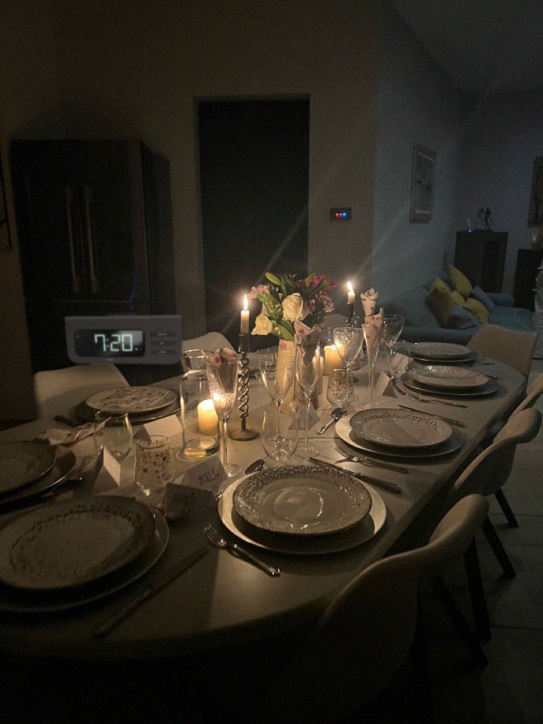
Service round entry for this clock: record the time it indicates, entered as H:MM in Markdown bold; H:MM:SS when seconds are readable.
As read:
**7:20**
